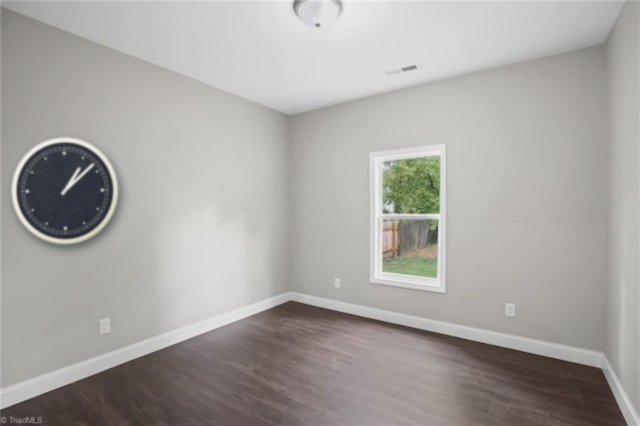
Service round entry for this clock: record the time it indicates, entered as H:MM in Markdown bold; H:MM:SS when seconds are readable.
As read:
**1:08**
